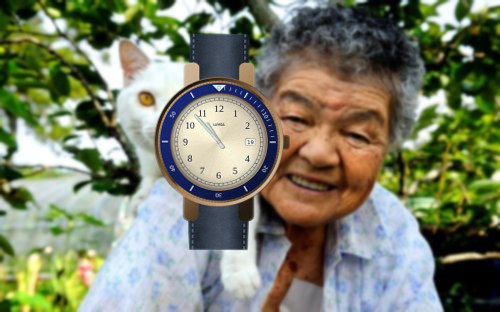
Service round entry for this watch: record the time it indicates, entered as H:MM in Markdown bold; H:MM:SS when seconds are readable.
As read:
**10:53**
